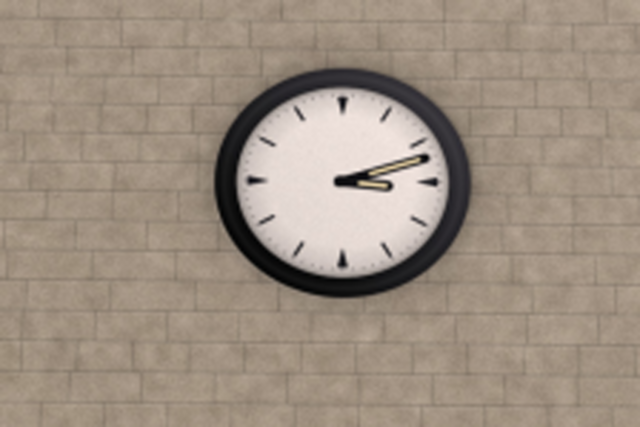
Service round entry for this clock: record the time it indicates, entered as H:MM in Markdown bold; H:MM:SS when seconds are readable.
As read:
**3:12**
